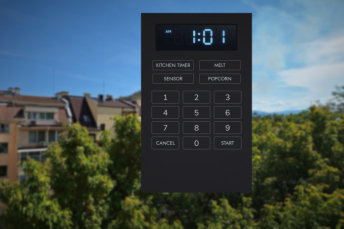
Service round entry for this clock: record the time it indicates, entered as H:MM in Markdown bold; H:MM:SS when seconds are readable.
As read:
**1:01**
